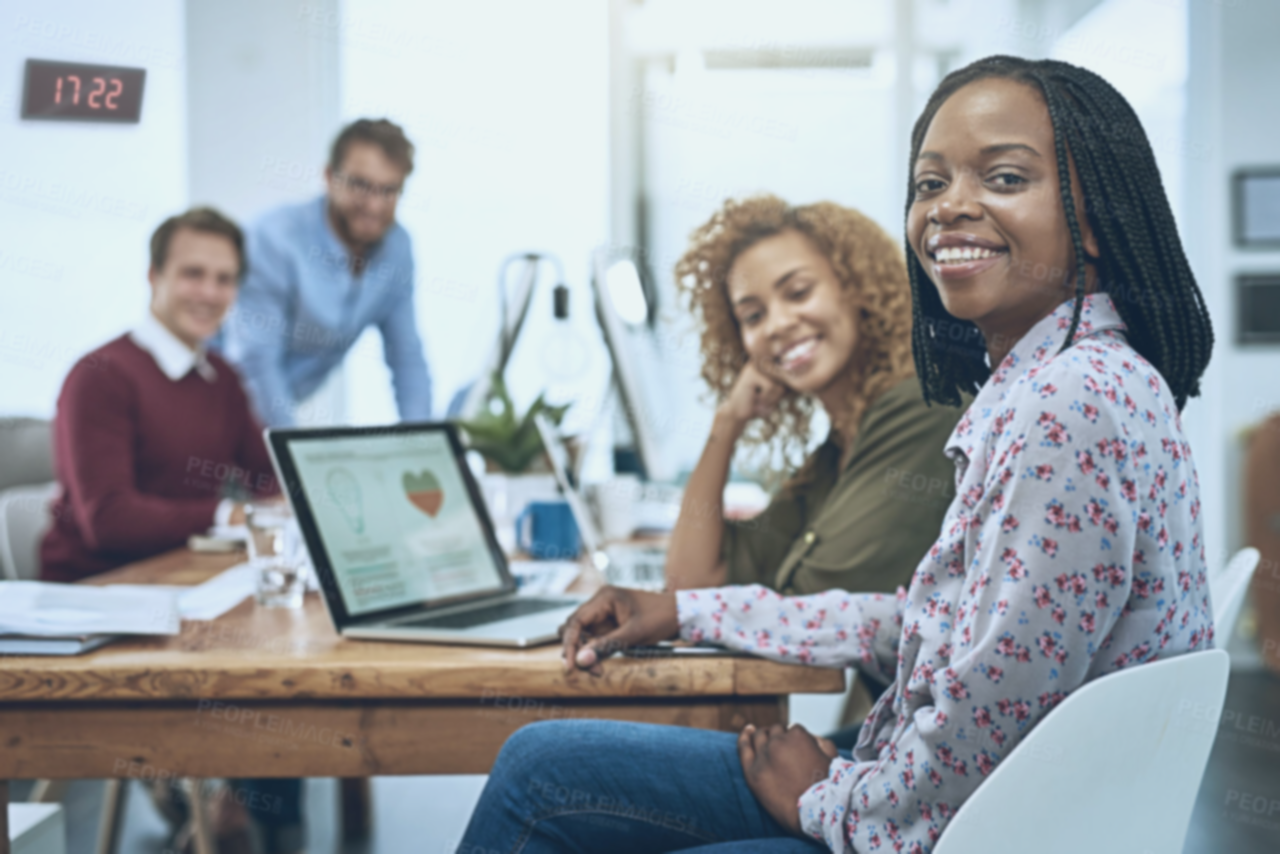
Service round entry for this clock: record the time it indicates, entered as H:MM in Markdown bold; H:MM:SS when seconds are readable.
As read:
**17:22**
